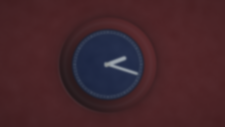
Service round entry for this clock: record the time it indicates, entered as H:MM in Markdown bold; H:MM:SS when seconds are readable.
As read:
**2:18**
